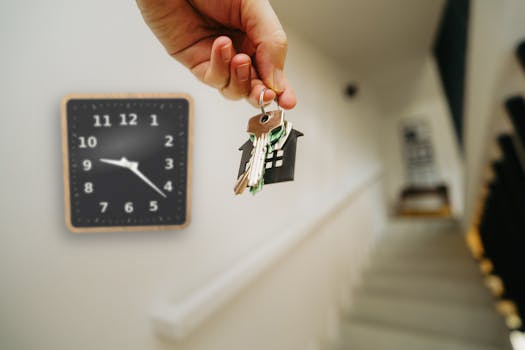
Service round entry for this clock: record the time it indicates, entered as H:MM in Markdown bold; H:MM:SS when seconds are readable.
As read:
**9:22**
